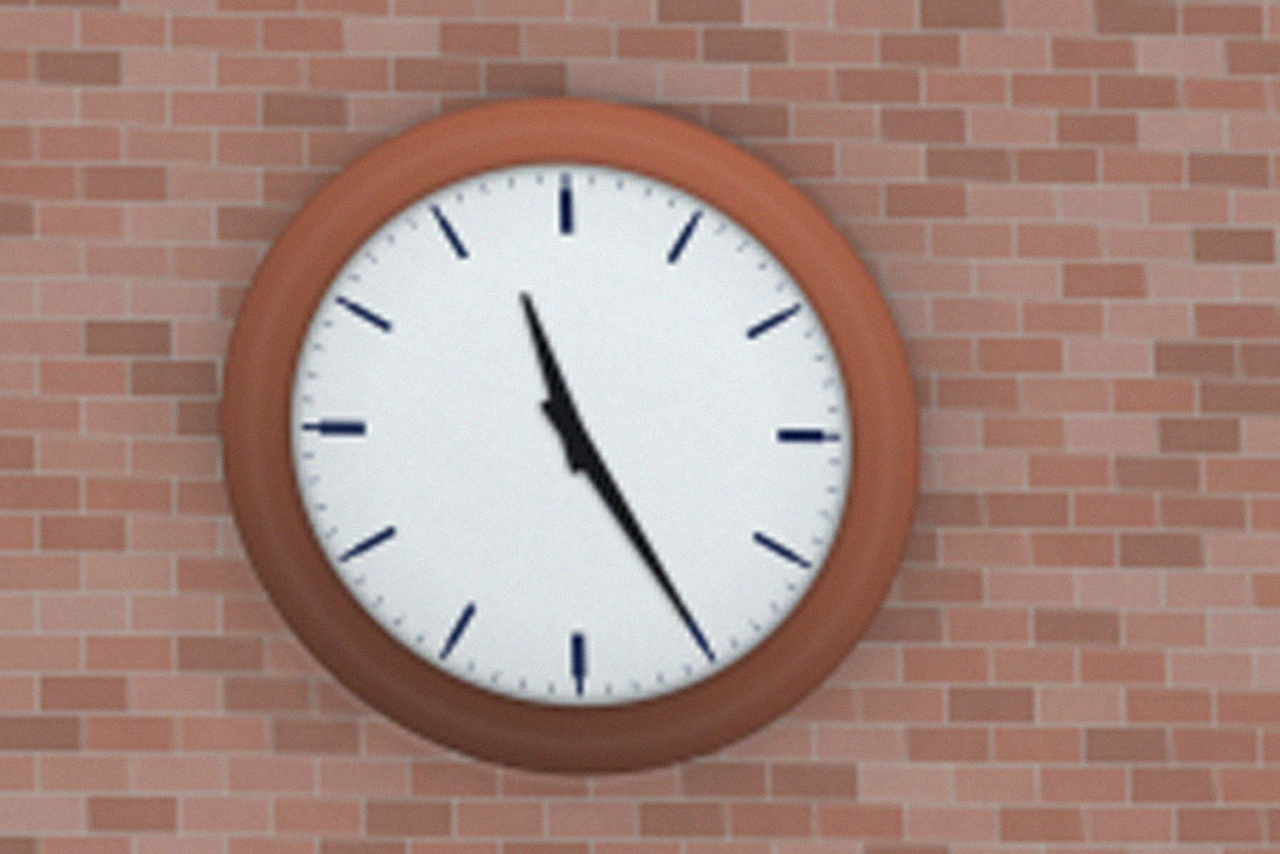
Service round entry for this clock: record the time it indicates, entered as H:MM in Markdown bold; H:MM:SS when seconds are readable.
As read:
**11:25**
